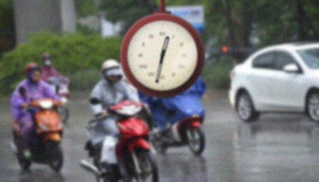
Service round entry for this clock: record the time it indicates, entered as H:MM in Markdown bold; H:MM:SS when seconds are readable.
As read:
**12:32**
